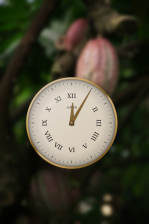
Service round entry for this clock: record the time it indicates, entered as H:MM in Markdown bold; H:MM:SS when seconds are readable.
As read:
**12:05**
